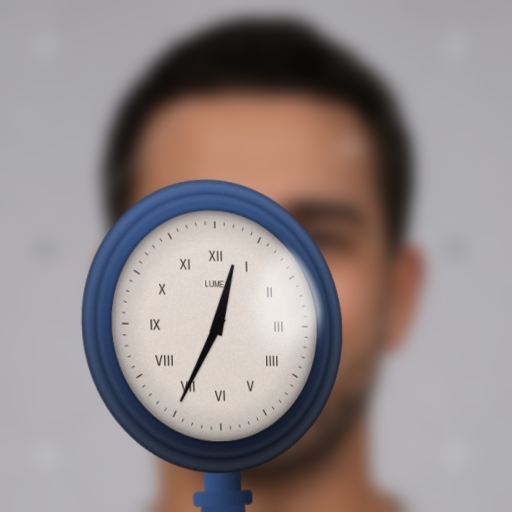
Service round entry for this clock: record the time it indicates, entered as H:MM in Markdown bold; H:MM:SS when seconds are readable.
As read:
**12:35**
